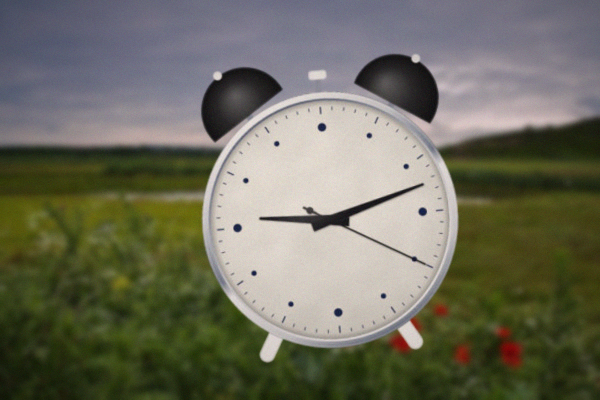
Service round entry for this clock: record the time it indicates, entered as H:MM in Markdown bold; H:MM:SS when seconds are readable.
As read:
**9:12:20**
